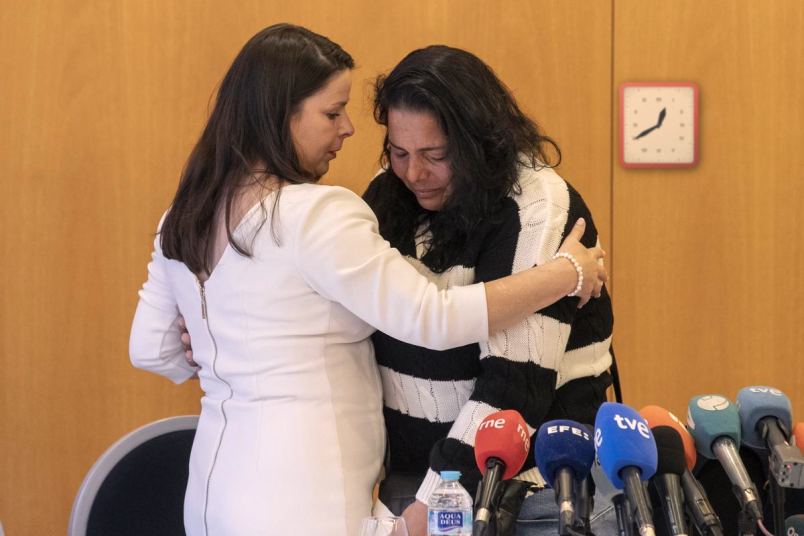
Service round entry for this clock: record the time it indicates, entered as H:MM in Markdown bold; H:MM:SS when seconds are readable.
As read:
**12:40**
